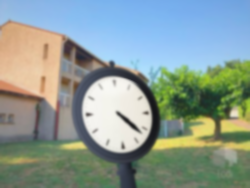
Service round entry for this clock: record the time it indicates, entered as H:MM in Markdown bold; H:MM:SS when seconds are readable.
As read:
**4:22**
